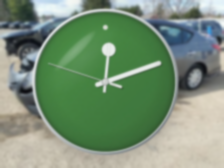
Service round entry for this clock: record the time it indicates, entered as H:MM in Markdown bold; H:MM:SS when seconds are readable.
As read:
**12:11:48**
